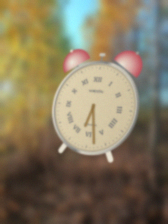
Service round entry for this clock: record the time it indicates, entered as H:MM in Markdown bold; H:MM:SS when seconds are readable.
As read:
**6:28**
